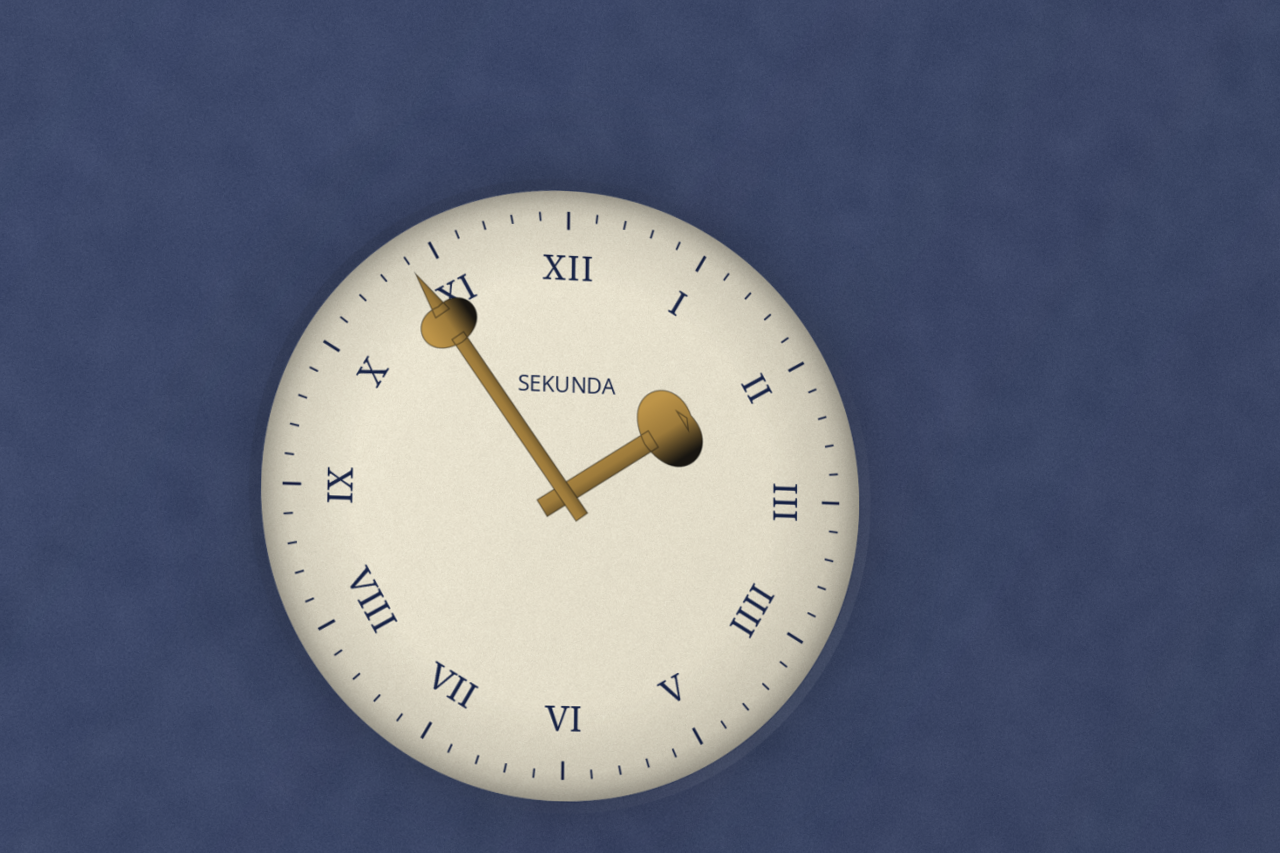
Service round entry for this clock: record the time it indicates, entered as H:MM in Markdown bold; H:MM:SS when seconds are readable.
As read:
**1:54**
